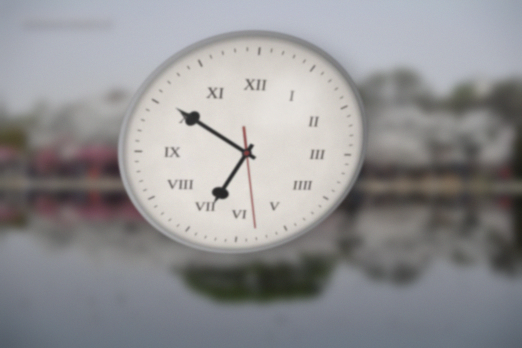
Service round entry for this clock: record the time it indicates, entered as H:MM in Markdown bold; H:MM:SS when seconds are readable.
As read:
**6:50:28**
